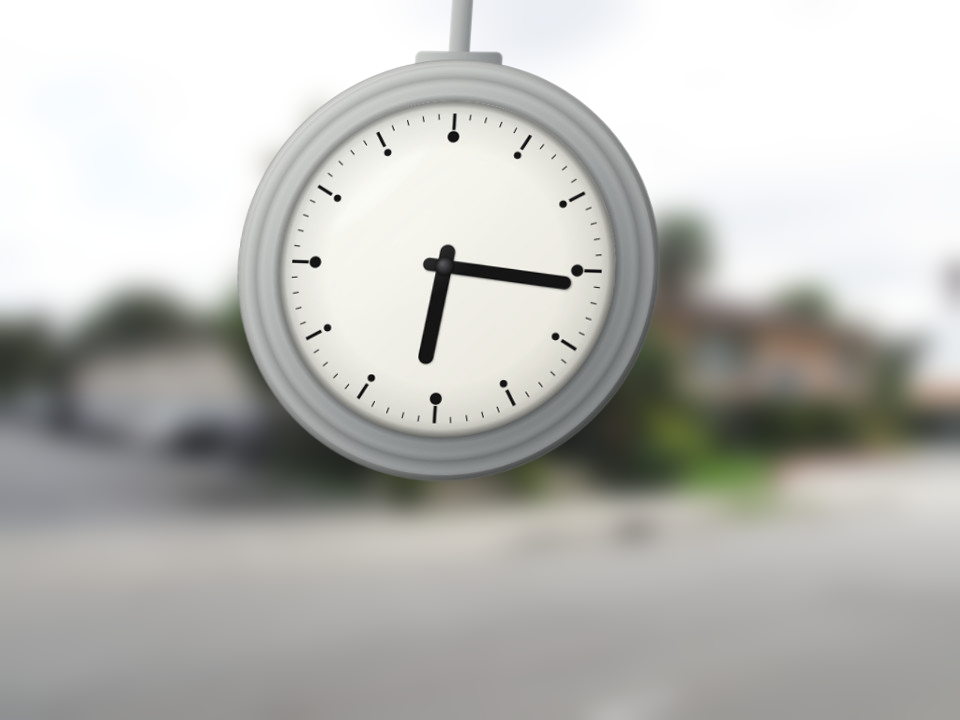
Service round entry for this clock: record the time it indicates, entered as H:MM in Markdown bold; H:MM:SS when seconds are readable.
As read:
**6:16**
